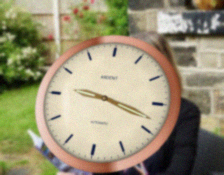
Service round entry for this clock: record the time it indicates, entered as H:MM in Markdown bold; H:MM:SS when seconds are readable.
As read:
**9:18**
